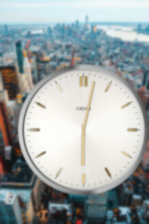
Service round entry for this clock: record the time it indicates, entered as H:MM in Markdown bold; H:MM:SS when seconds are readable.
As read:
**6:02**
